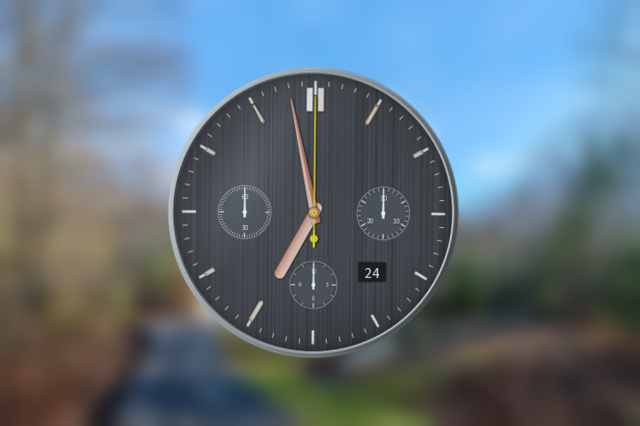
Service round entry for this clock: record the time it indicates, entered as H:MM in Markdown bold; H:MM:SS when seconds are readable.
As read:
**6:58**
